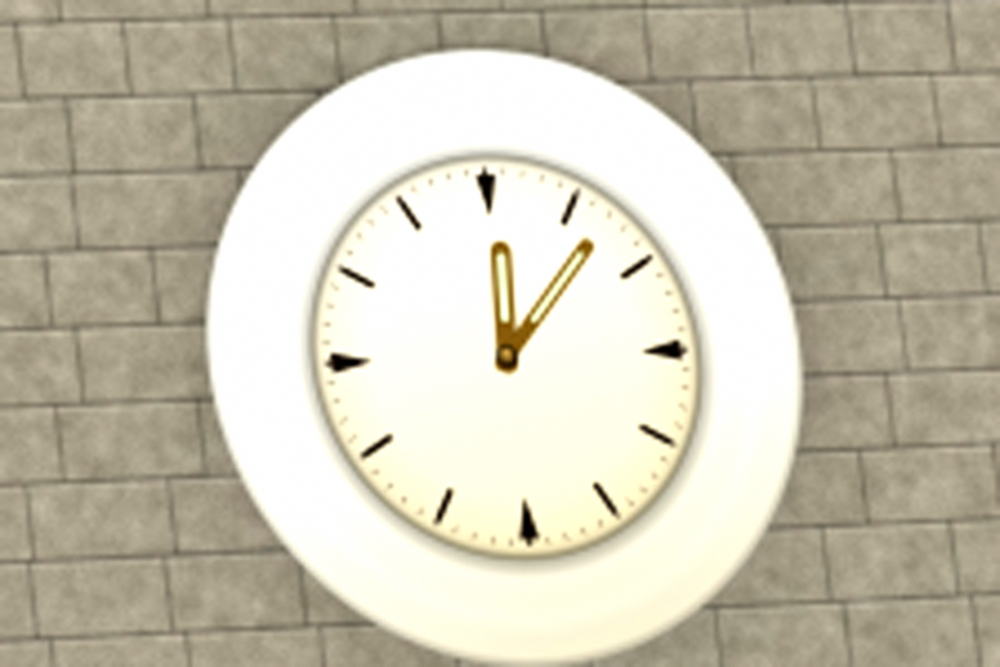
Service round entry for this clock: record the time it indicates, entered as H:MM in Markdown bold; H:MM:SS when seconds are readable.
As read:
**12:07**
